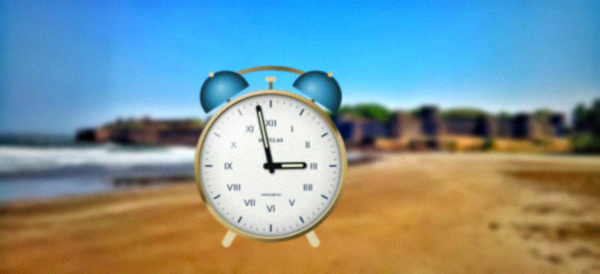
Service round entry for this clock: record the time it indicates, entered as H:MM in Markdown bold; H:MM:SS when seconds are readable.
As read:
**2:58**
